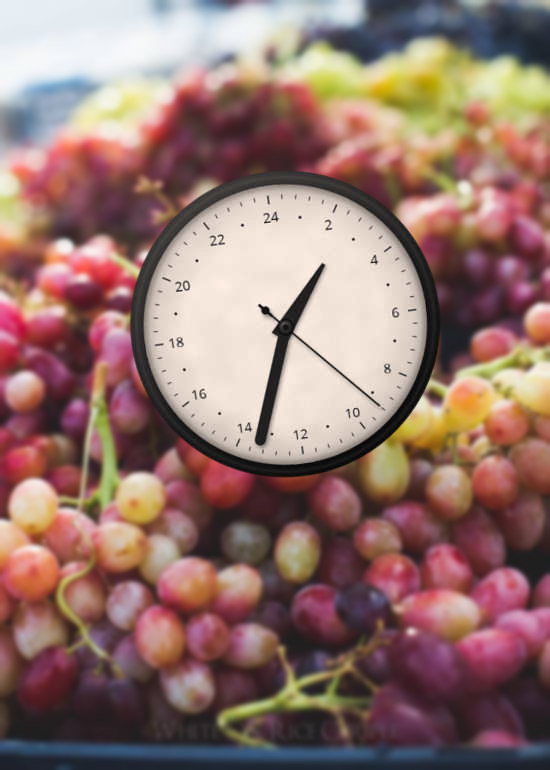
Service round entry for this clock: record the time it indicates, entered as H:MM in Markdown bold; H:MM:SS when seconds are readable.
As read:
**2:33:23**
